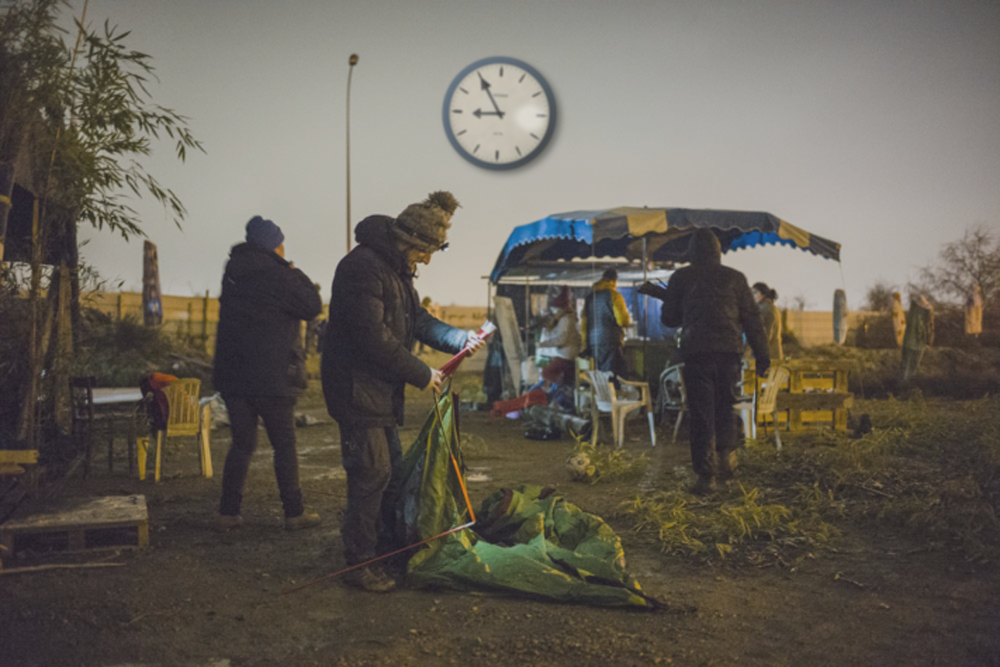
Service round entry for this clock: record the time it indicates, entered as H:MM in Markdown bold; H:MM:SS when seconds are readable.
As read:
**8:55**
